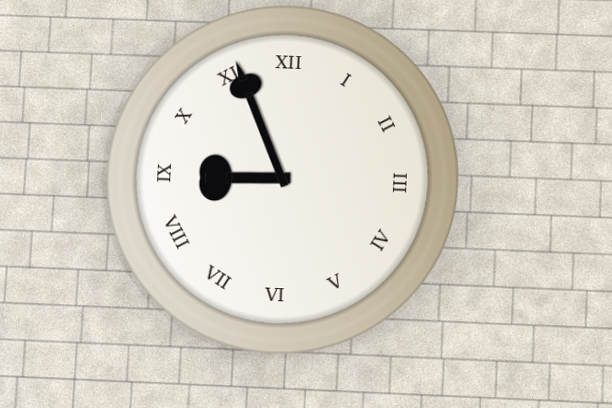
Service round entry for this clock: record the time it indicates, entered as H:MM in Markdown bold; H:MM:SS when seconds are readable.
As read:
**8:56**
